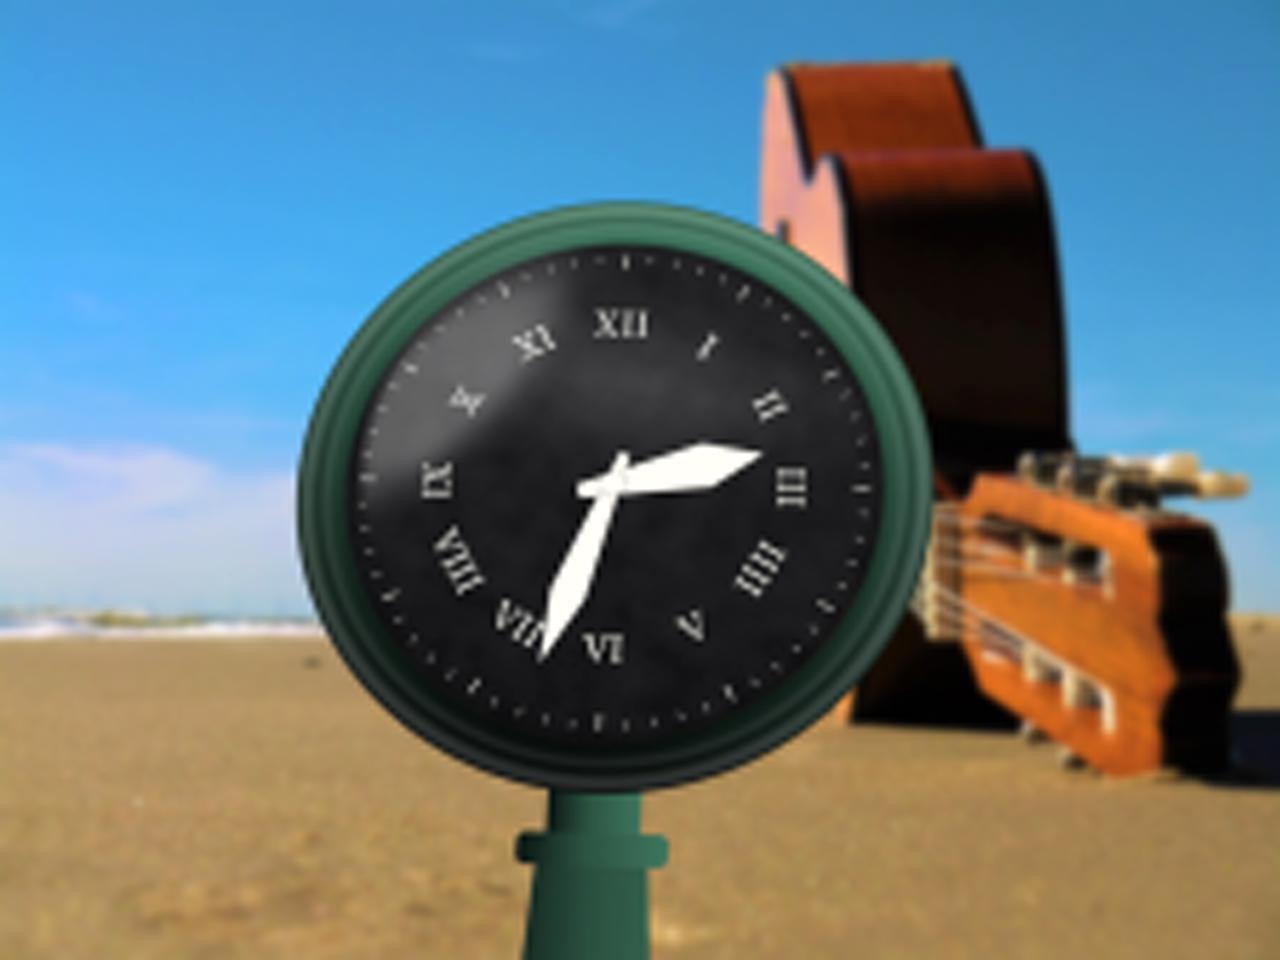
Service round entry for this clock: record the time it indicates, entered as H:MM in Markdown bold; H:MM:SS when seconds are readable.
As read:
**2:33**
